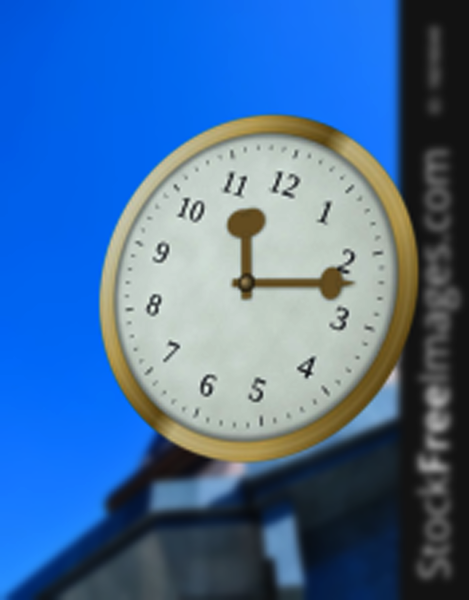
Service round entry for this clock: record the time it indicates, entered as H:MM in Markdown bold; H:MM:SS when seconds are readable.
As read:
**11:12**
